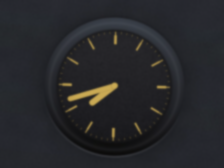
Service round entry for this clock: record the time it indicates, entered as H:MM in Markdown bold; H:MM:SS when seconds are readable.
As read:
**7:42**
